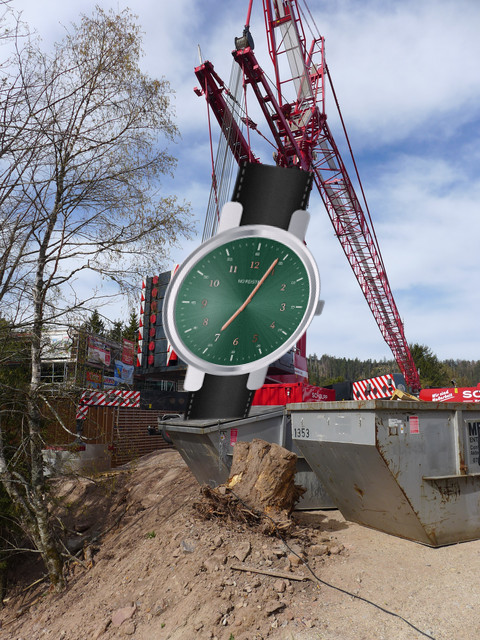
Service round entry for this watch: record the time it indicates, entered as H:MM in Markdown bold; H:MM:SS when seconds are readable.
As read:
**7:04**
